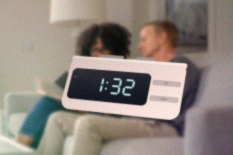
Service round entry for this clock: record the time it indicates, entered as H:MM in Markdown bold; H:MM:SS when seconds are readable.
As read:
**1:32**
